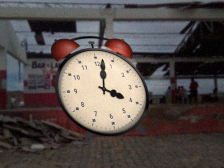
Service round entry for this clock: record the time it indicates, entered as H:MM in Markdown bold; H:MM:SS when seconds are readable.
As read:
**4:02**
